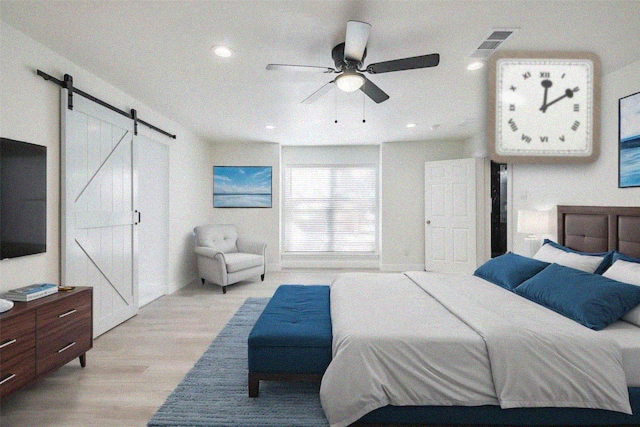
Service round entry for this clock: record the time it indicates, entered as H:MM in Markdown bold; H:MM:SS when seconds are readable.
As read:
**12:10**
